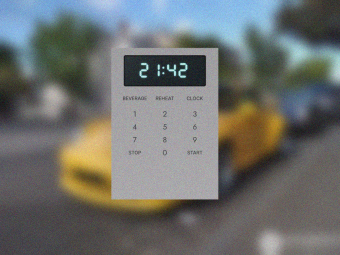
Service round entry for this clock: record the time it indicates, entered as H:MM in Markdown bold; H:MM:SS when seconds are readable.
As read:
**21:42**
